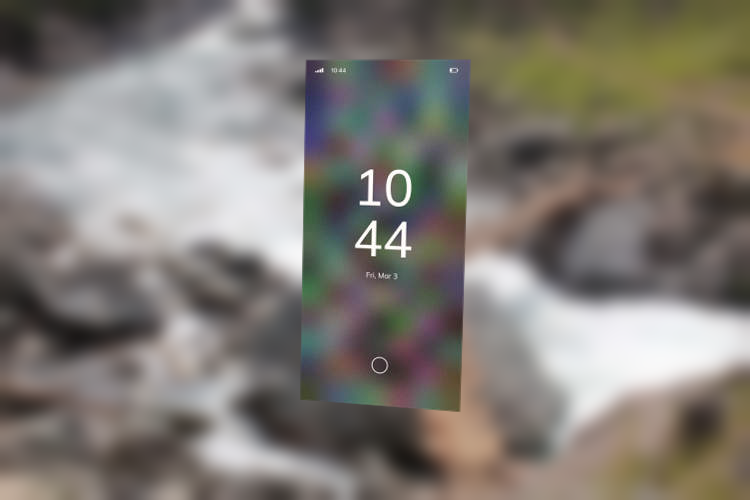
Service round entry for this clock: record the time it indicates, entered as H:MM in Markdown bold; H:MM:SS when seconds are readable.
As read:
**10:44**
